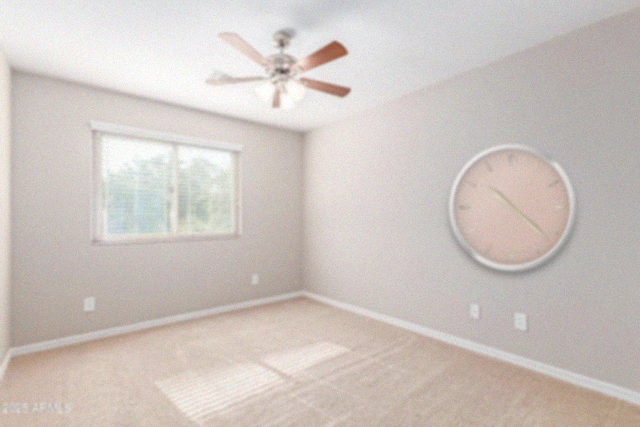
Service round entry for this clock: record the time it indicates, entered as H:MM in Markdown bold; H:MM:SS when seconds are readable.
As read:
**10:22**
